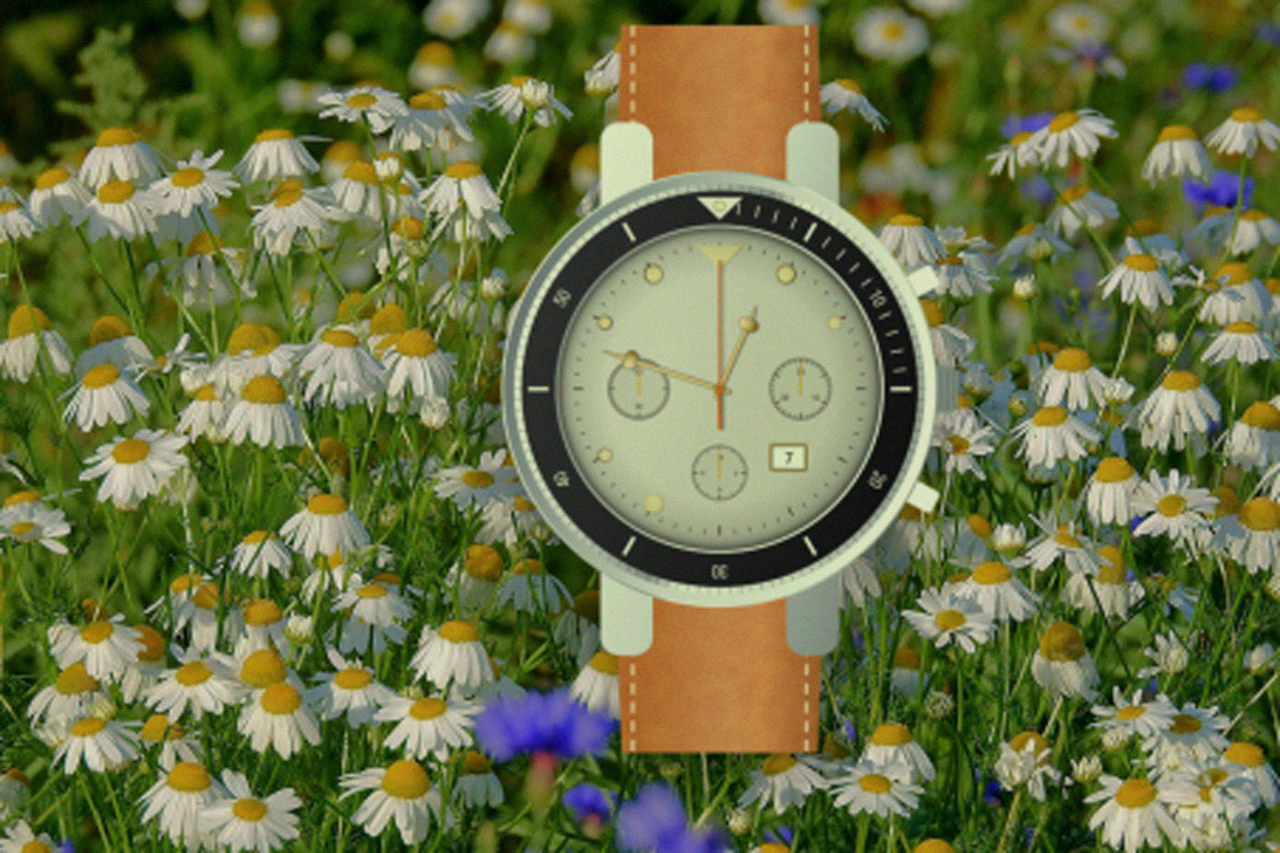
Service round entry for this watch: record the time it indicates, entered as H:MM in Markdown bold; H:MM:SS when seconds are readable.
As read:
**12:48**
